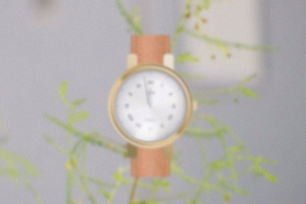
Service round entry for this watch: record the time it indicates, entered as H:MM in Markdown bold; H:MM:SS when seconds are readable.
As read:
**11:58**
